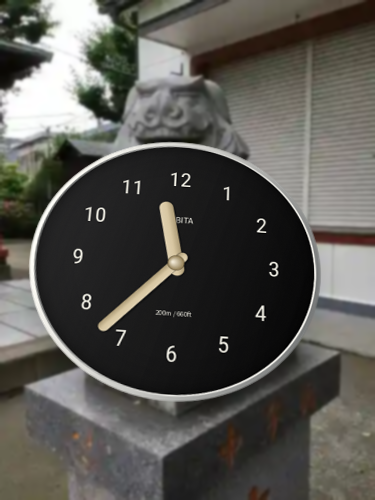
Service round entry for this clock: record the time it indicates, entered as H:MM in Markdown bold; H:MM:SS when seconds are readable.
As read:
**11:37**
